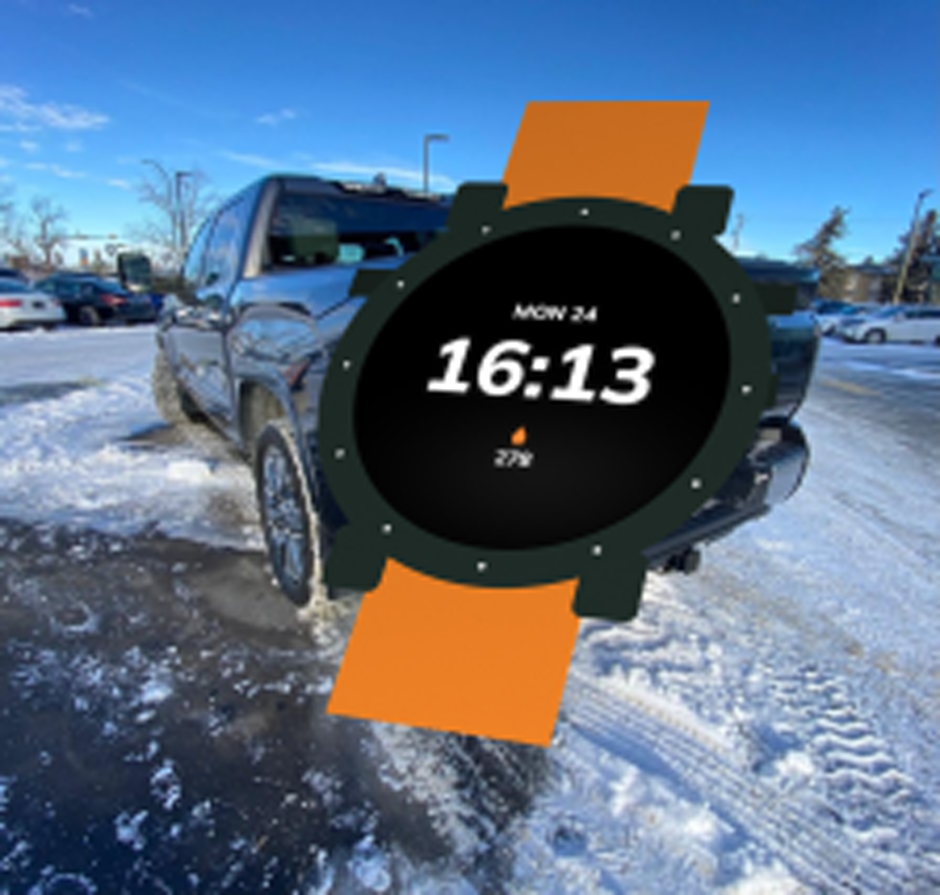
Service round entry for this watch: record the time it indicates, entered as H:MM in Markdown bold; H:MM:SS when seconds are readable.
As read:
**16:13**
